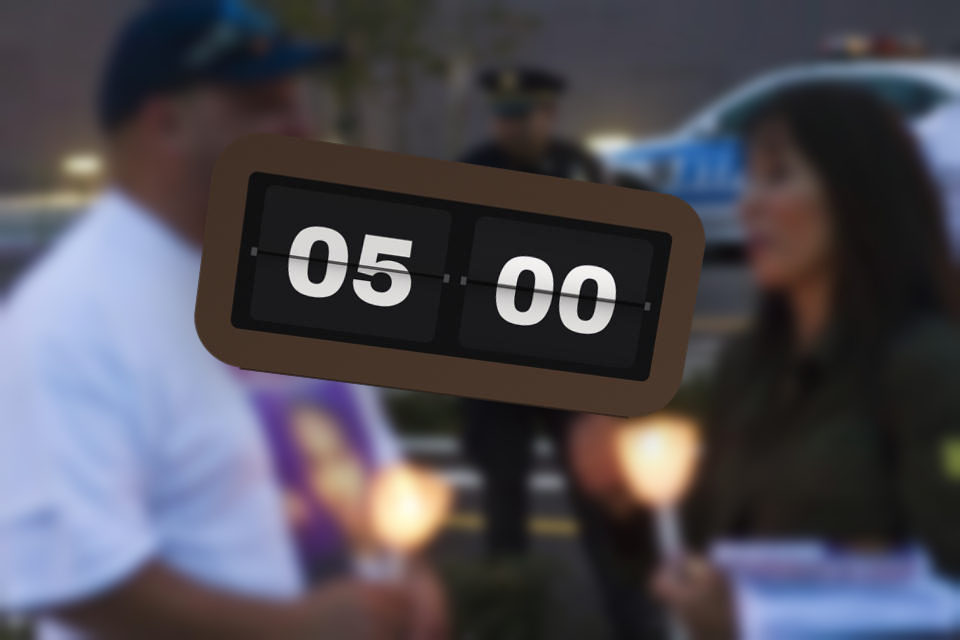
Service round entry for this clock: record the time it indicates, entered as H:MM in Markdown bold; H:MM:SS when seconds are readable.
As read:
**5:00**
